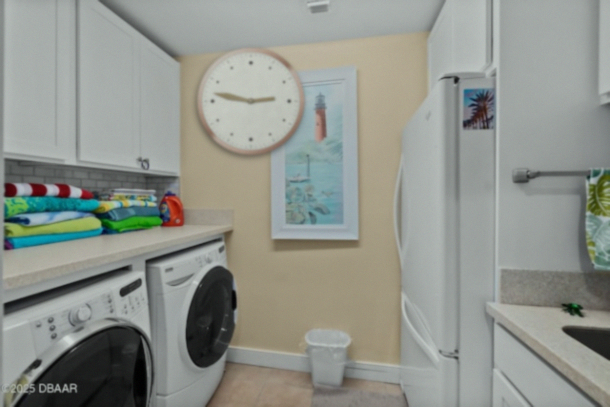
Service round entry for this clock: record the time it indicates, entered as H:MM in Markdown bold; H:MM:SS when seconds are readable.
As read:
**2:47**
